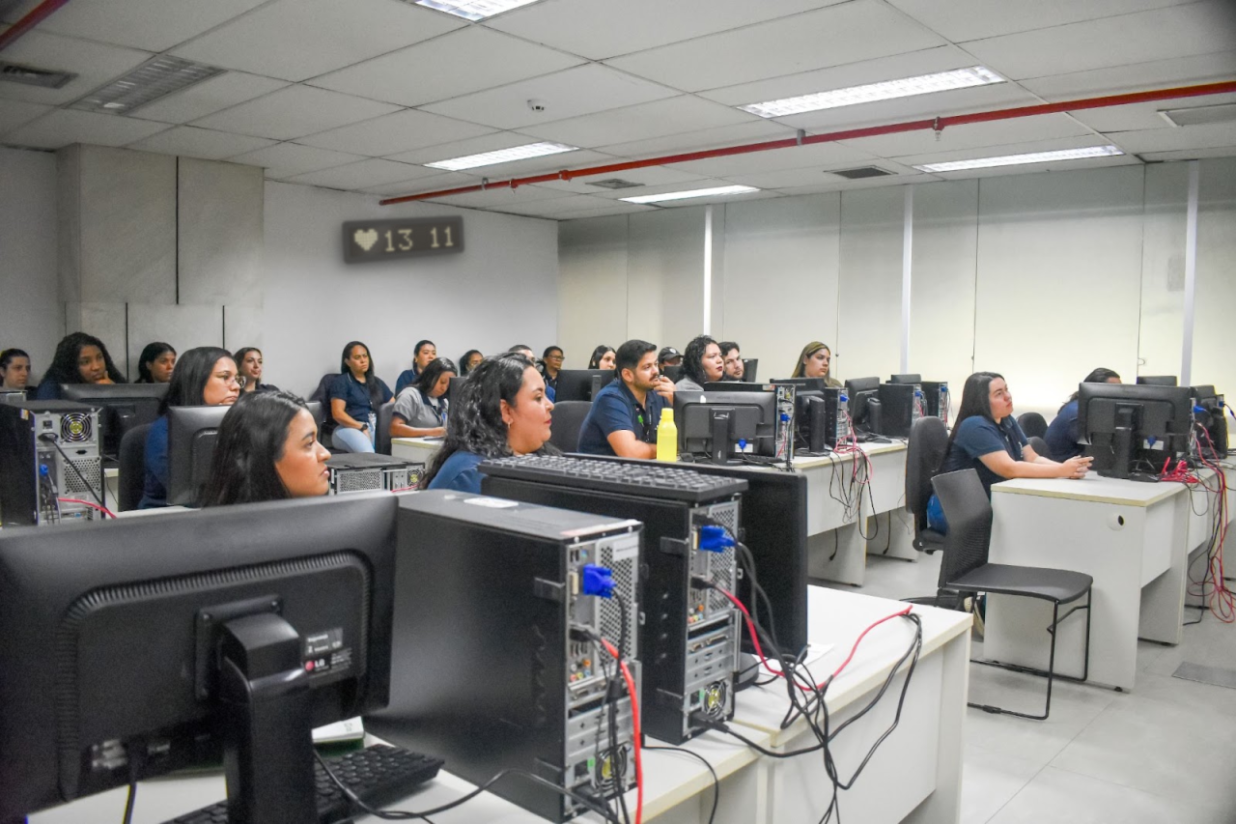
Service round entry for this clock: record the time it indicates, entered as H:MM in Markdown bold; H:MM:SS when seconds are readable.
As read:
**13:11**
